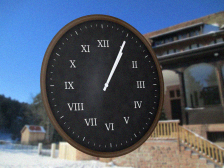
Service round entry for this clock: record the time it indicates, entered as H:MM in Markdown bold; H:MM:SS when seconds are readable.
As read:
**1:05**
